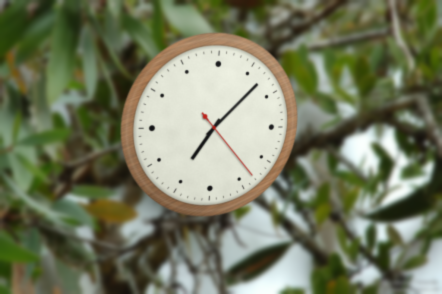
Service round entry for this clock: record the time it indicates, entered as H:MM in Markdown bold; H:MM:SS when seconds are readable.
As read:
**7:07:23**
